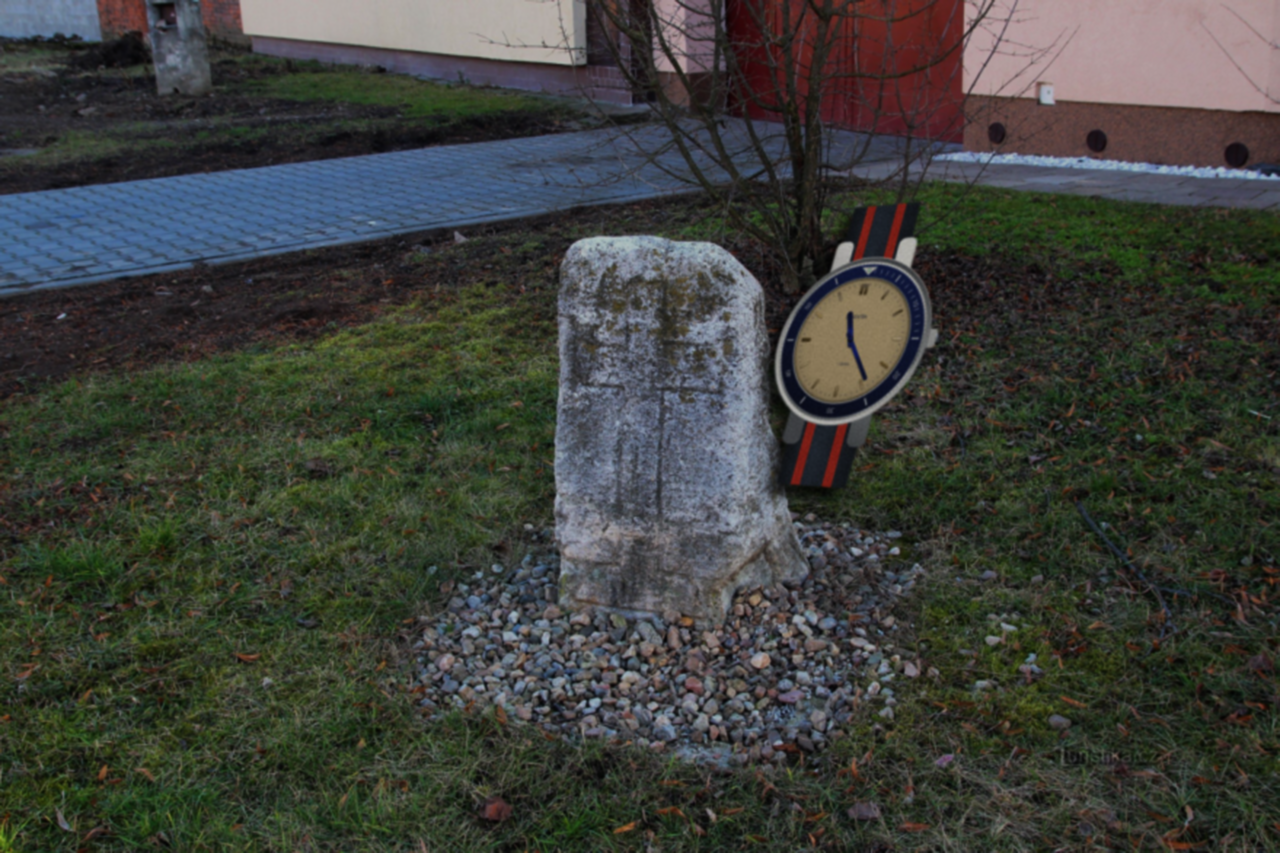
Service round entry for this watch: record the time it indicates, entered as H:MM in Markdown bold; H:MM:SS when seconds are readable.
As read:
**11:24**
